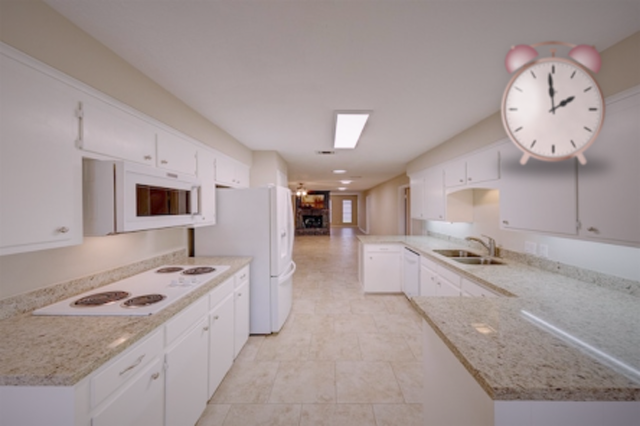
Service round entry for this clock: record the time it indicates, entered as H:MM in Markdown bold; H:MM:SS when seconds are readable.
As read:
**1:59**
